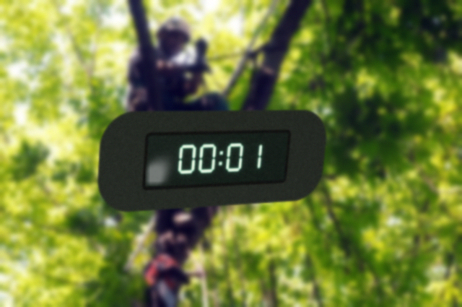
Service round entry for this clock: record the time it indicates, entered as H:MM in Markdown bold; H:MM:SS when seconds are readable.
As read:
**0:01**
